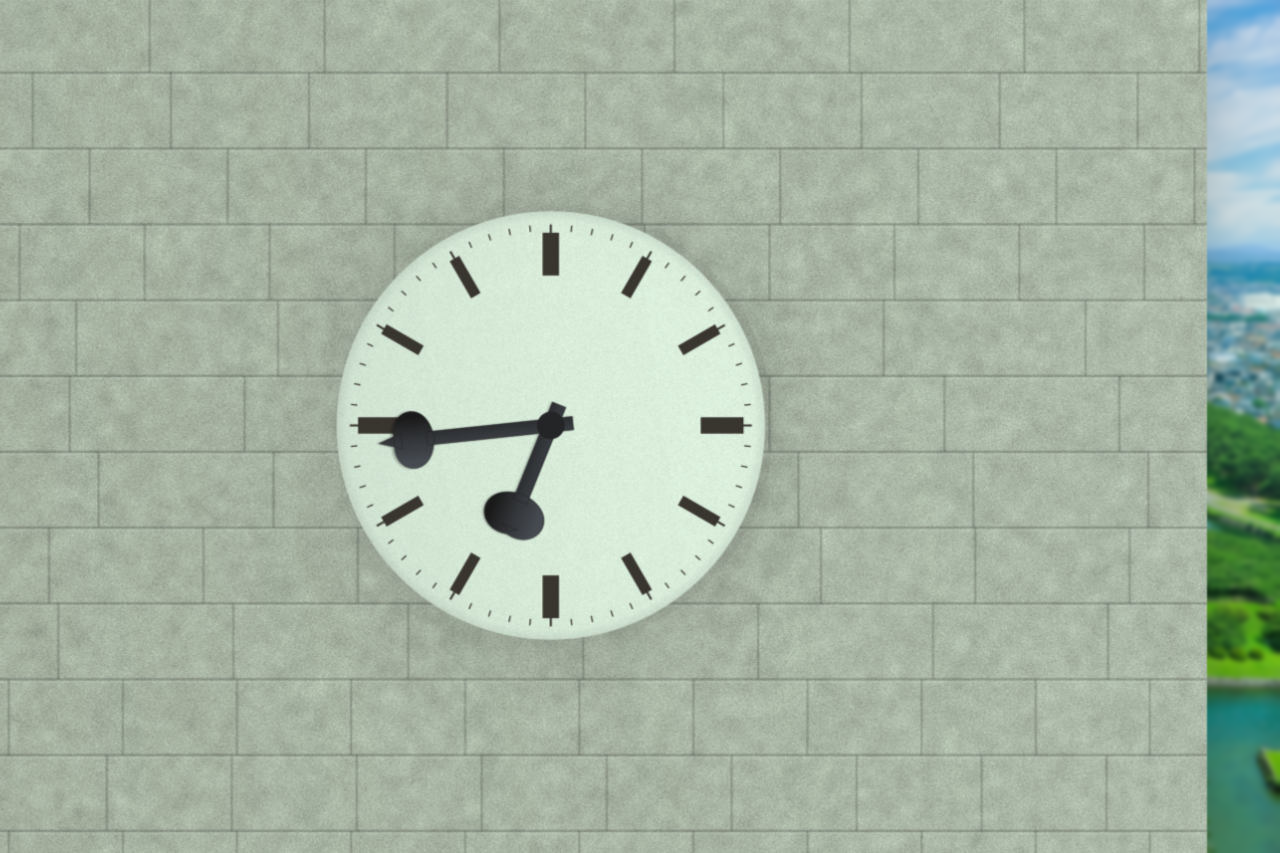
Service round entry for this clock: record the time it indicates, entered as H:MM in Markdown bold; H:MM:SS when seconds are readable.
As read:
**6:44**
